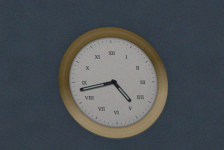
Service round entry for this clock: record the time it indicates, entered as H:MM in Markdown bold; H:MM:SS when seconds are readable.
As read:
**4:43**
